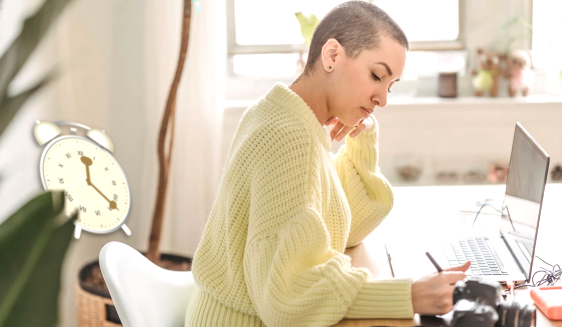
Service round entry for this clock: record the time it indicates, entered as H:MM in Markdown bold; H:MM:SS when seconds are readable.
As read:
**12:23**
